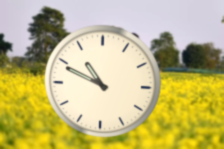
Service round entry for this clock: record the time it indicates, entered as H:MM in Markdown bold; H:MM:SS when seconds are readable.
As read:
**10:49**
